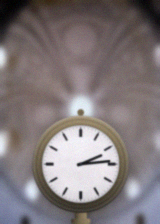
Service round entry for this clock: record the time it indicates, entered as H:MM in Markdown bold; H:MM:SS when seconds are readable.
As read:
**2:14**
